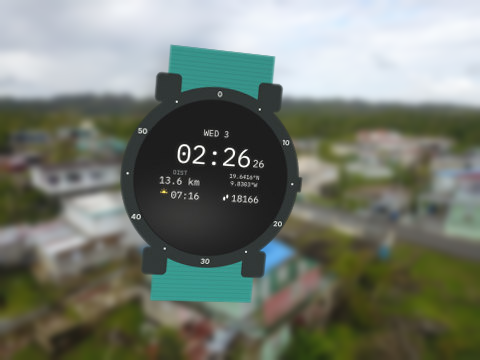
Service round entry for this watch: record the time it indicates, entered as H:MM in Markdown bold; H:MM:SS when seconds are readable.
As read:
**2:26:26**
